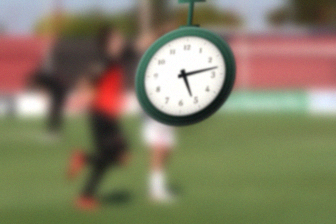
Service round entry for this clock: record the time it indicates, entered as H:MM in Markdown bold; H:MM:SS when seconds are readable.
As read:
**5:13**
